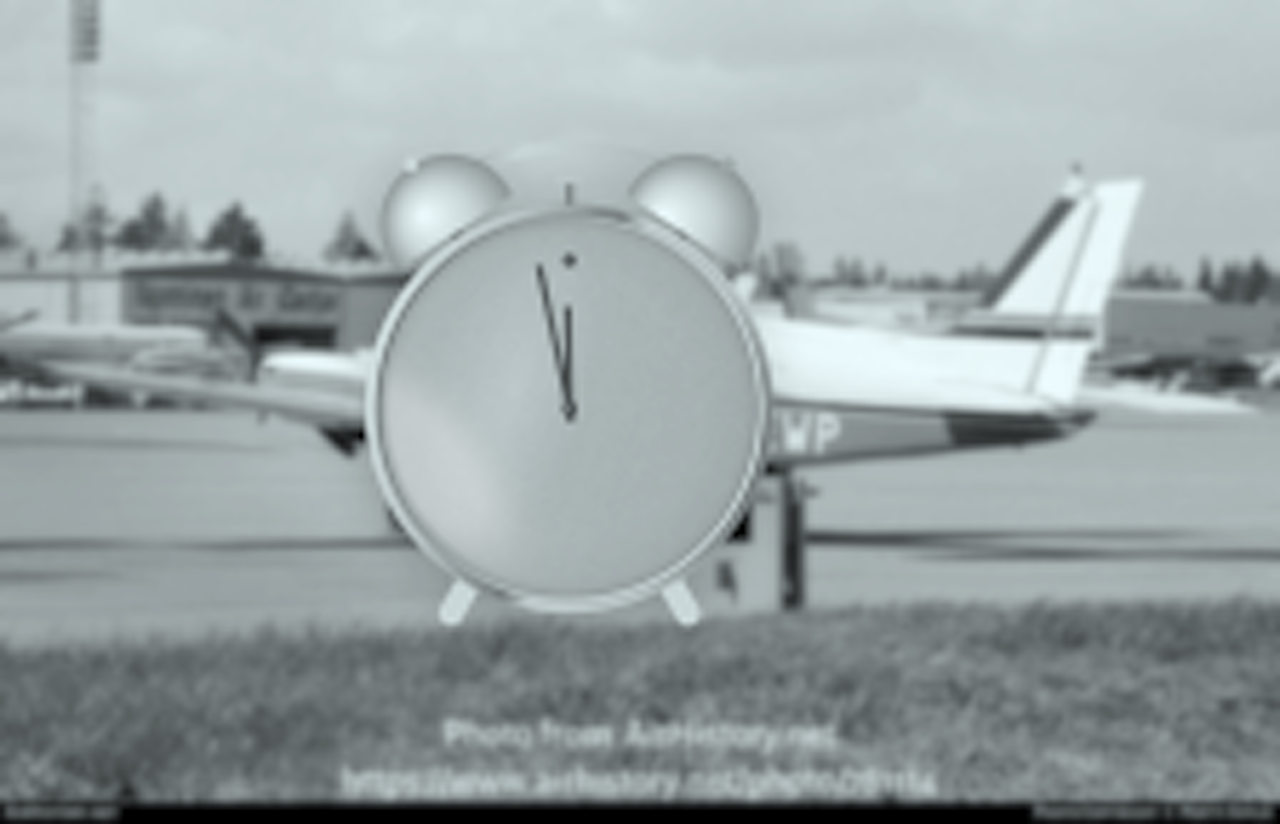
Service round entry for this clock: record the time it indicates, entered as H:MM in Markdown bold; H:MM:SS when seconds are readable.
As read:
**11:58**
